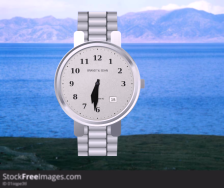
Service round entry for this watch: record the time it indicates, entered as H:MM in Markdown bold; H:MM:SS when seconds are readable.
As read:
**6:31**
